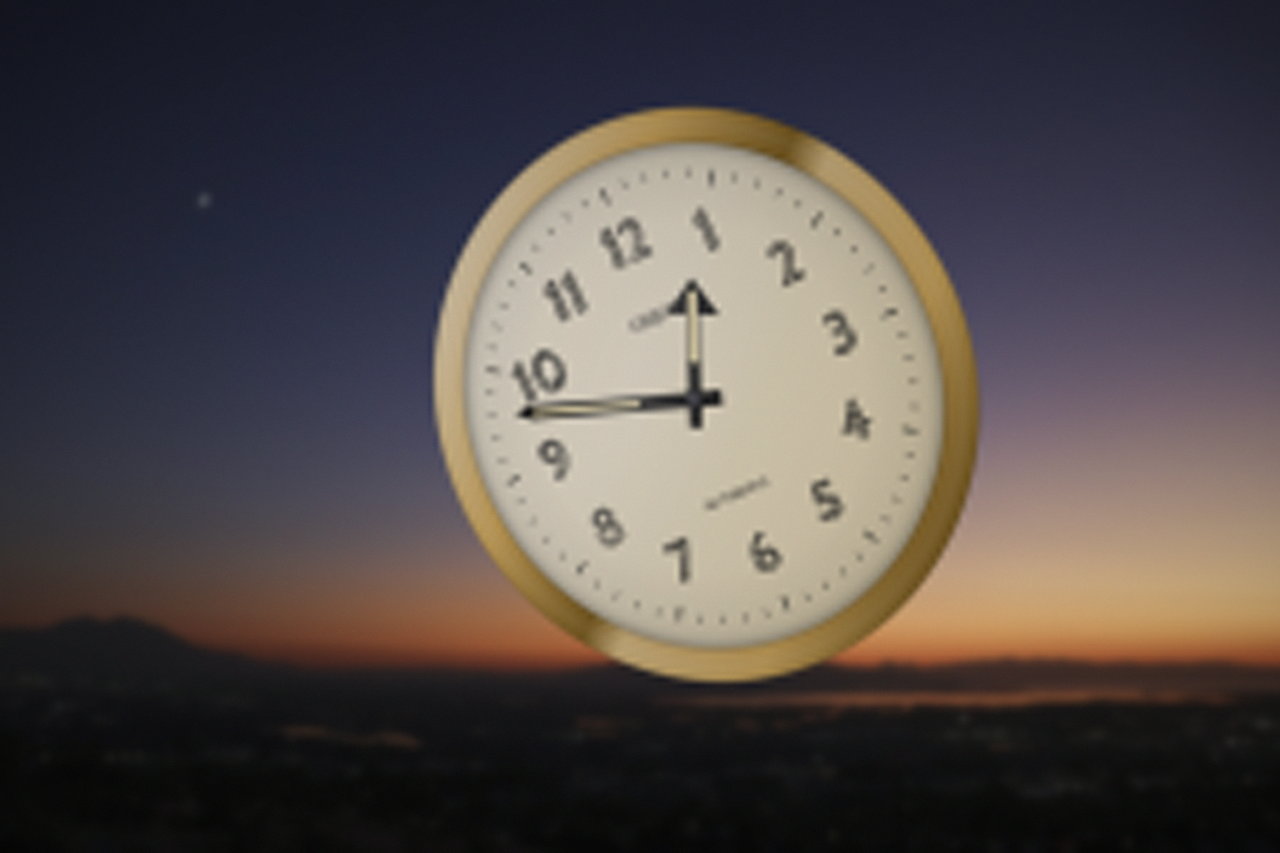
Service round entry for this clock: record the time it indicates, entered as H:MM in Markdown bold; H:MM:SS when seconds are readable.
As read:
**12:48**
